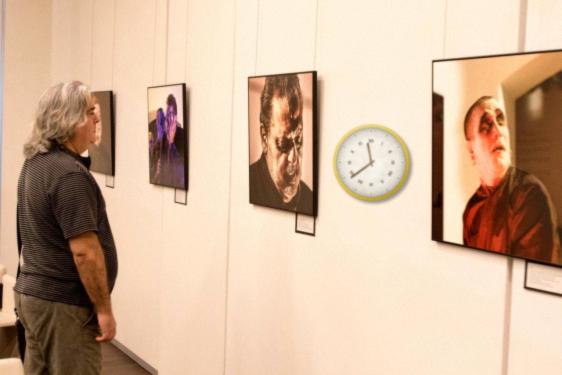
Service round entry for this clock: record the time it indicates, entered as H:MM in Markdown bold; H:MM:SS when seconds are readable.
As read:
**11:39**
